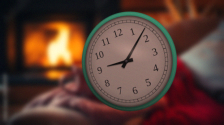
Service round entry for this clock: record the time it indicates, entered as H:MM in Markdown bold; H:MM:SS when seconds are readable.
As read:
**9:08**
